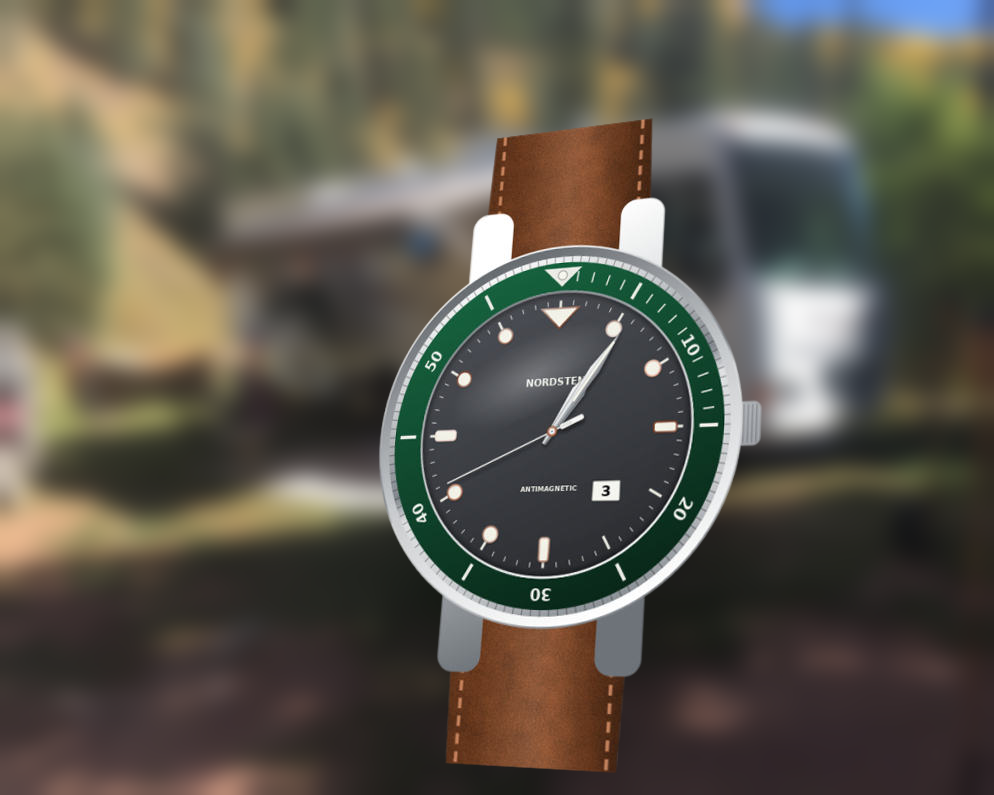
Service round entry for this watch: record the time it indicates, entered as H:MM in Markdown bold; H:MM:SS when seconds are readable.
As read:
**1:05:41**
